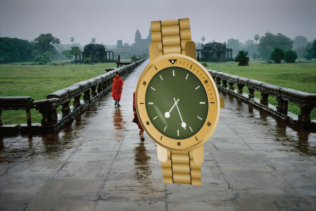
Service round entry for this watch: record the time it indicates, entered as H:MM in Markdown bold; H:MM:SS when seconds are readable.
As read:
**7:27**
